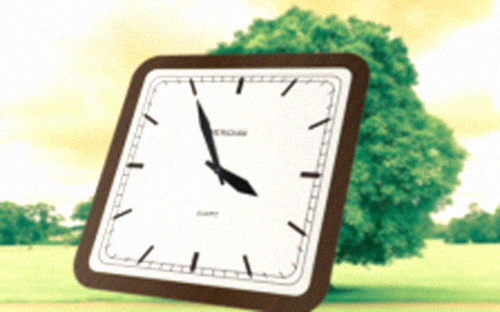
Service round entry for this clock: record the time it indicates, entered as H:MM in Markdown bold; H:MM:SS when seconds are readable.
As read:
**3:55**
